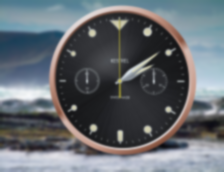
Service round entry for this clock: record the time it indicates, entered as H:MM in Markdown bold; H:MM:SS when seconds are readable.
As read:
**2:09**
